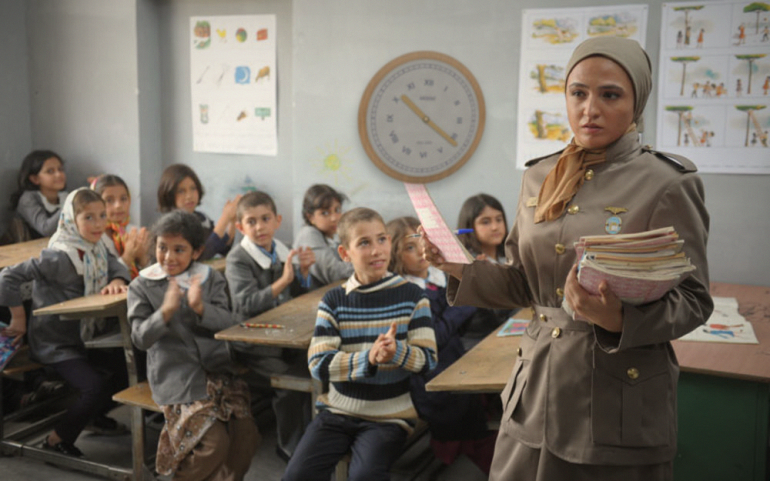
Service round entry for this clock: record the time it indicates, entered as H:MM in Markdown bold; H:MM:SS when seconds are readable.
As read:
**10:21**
